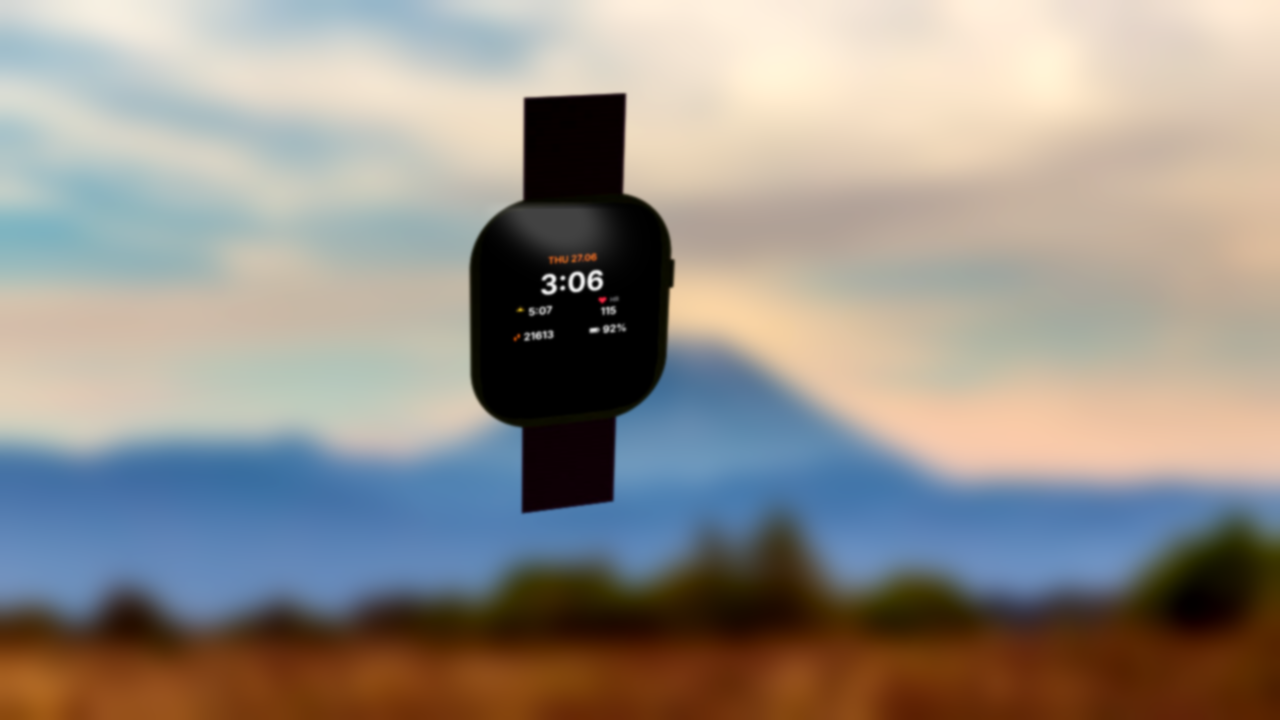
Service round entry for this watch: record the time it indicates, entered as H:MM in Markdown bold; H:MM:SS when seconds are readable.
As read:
**3:06**
